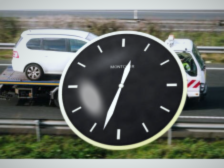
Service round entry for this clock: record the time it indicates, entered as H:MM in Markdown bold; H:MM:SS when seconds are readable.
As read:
**12:33**
